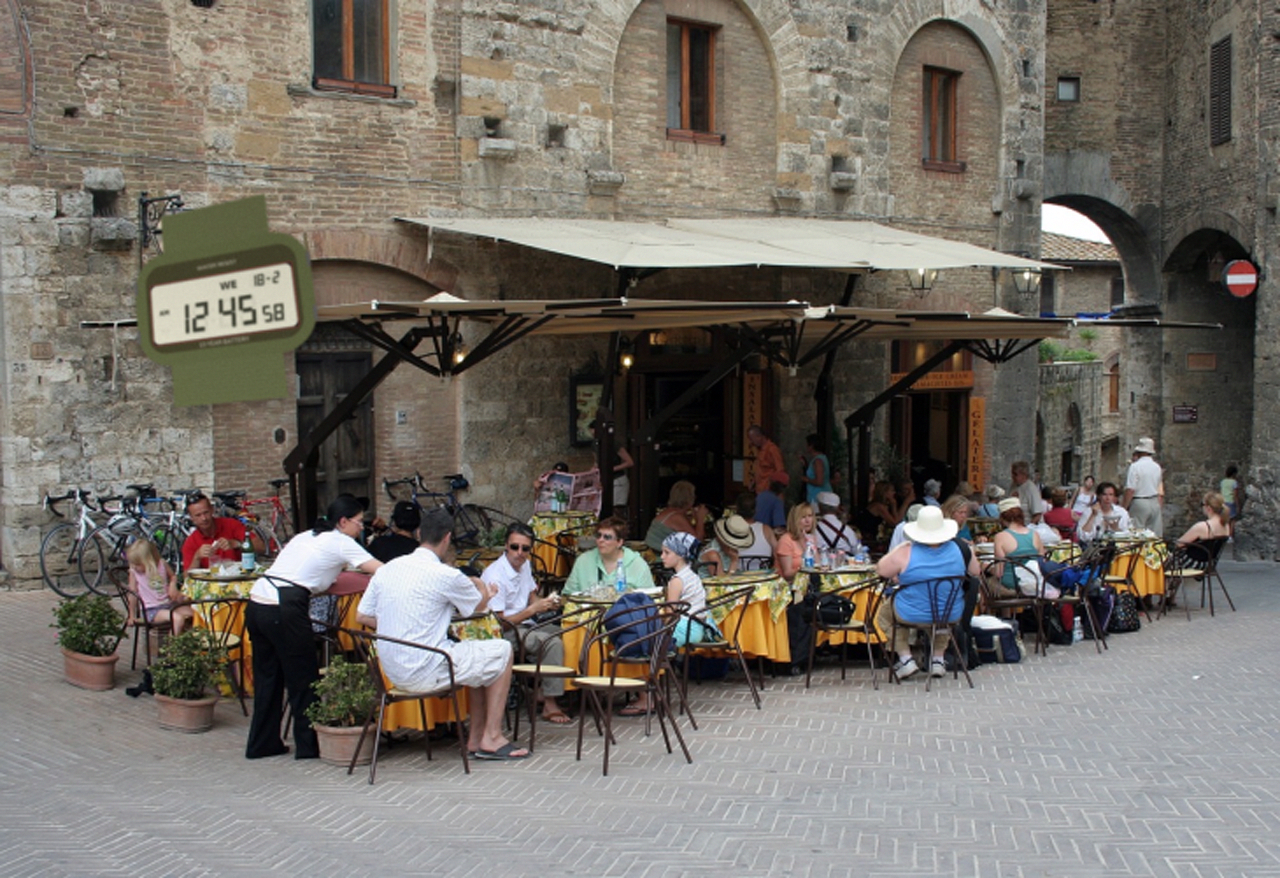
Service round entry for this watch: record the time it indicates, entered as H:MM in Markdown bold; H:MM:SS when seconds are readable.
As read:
**12:45:58**
